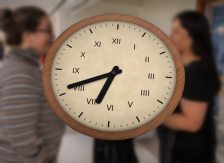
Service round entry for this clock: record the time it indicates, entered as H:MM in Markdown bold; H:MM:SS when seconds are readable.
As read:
**6:41**
